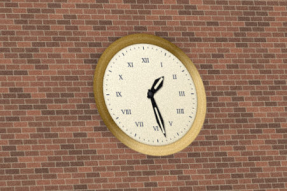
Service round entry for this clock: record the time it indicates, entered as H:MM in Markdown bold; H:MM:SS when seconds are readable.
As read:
**1:28**
